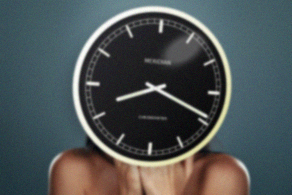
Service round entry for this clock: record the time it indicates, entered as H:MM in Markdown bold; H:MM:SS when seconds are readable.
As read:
**8:19**
